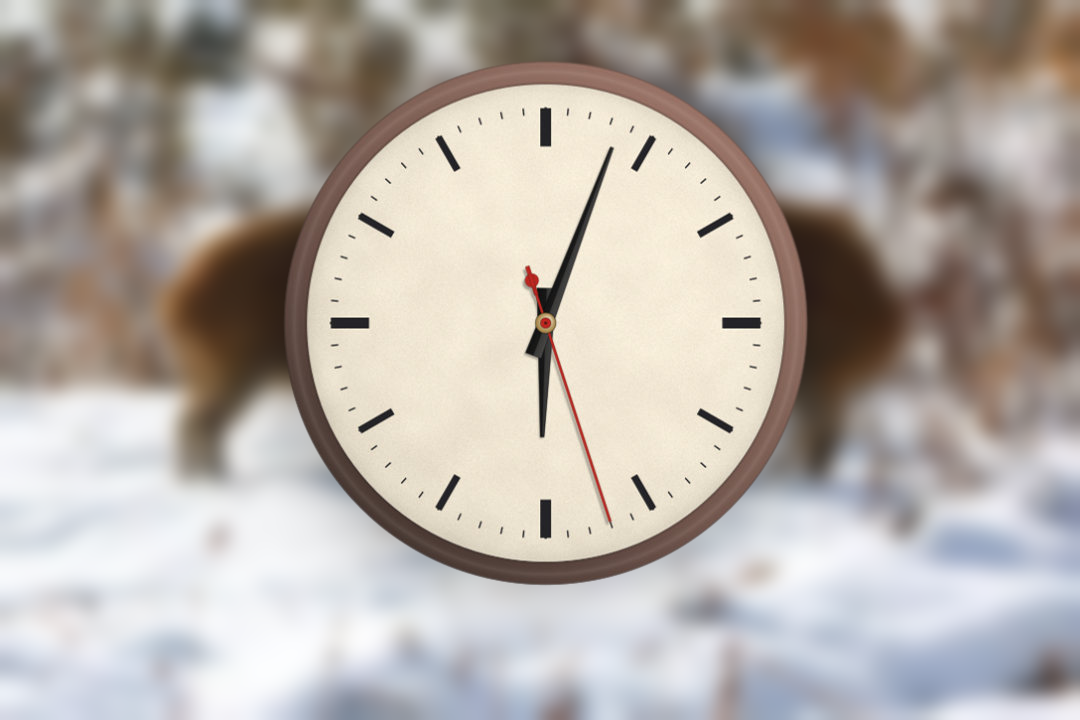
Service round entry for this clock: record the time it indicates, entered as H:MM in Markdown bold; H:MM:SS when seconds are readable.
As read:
**6:03:27**
